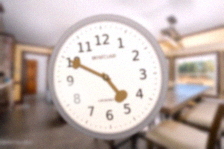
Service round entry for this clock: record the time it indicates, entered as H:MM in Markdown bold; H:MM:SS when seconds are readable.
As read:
**4:50**
